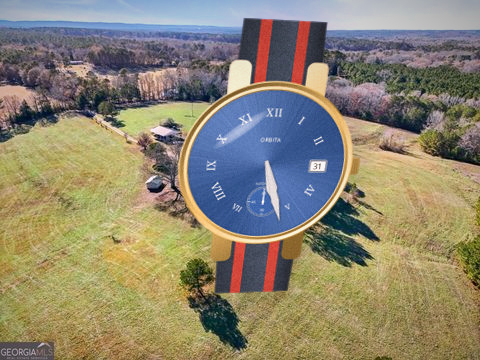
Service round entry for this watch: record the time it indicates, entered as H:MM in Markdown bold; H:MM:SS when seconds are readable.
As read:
**5:27**
